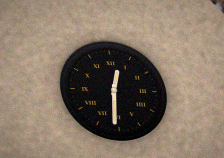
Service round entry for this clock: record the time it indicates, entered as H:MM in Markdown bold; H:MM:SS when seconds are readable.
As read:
**12:31**
